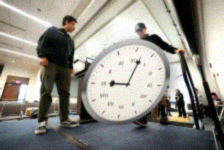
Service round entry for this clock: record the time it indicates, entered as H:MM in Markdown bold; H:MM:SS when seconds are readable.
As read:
**9:02**
